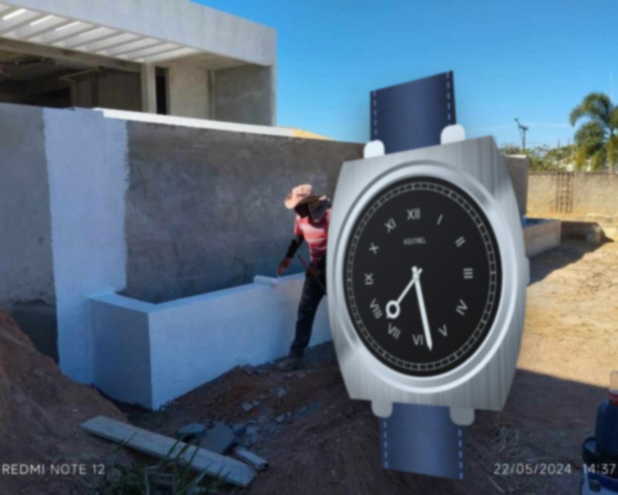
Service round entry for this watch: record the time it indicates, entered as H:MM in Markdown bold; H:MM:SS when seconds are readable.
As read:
**7:28**
